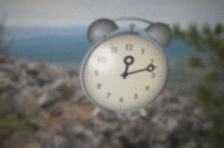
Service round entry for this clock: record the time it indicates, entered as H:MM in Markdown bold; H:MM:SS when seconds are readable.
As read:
**12:12**
